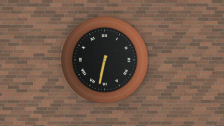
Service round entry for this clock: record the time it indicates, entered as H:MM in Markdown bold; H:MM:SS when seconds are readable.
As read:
**6:32**
